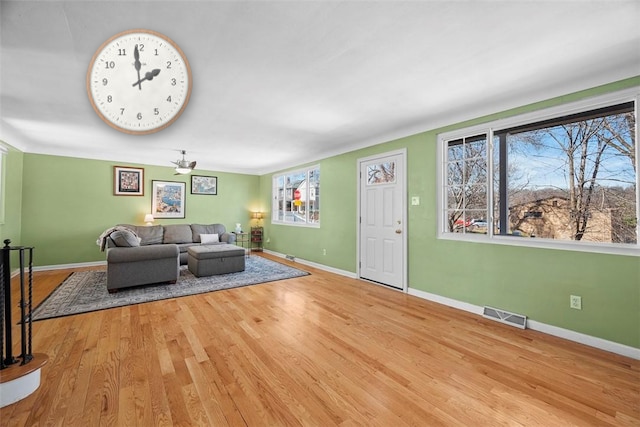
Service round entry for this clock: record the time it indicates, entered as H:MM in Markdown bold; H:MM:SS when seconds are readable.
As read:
**1:59**
